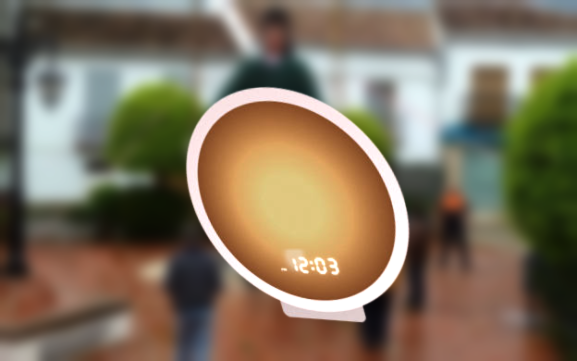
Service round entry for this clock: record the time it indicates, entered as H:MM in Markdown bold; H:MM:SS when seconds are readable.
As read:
**12:03**
